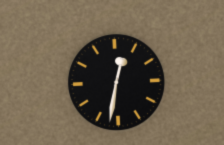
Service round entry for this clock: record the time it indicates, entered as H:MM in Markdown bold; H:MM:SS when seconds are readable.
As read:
**12:32**
